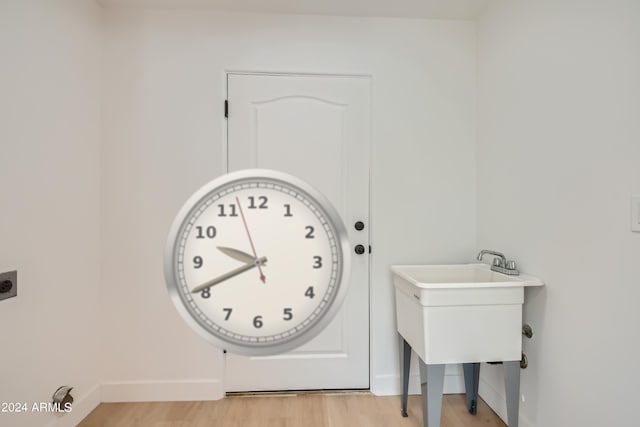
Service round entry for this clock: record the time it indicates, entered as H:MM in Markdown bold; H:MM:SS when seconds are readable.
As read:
**9:40:57**
